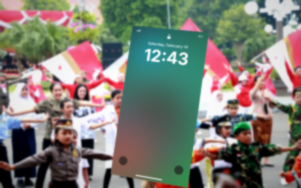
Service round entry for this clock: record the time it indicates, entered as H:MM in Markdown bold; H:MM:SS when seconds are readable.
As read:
**12:43**
